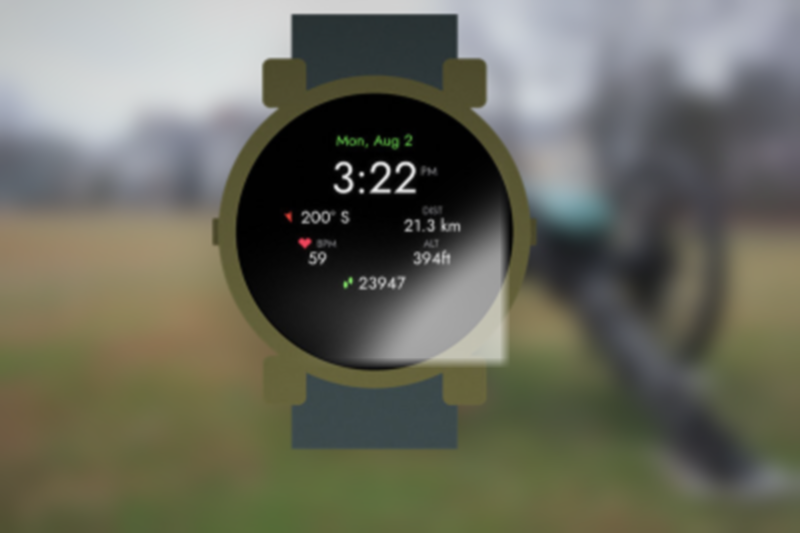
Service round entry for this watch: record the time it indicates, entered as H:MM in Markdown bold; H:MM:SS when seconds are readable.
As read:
**3:22**
